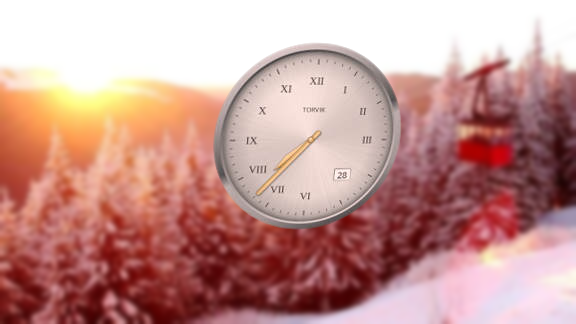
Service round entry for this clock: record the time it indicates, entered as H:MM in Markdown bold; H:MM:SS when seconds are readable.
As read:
**7:37**
